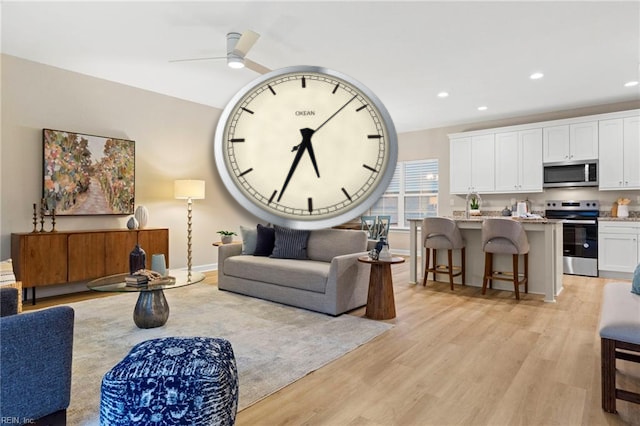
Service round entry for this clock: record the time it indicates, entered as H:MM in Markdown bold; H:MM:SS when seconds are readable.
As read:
**5:34:08**
